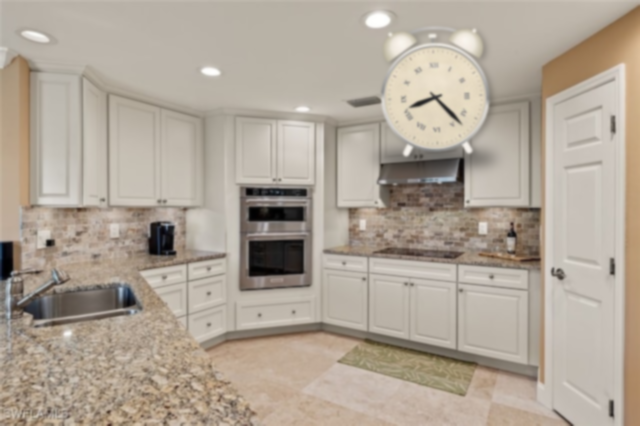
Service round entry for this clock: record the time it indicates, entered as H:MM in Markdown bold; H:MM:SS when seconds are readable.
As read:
**8:23**
